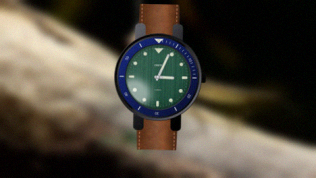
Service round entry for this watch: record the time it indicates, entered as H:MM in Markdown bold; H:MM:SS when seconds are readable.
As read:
**3:04**
